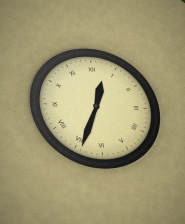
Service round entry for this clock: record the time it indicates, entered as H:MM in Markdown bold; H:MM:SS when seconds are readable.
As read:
**12:34**
